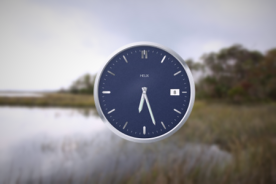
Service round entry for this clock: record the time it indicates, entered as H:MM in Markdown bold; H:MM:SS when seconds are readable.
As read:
**6:27**
